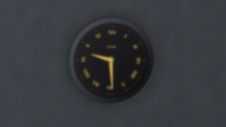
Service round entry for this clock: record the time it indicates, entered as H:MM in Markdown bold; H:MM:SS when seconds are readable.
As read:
**9:29**
